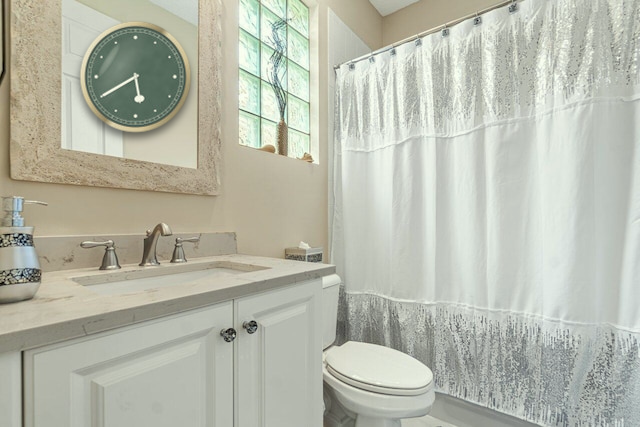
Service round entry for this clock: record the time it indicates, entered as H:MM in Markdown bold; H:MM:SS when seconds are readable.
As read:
**5:40**
